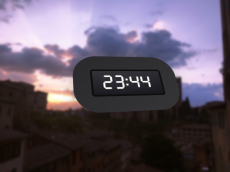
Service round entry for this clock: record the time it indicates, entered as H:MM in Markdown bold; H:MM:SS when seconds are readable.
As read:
**23:44**
